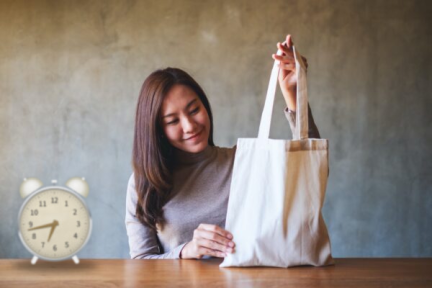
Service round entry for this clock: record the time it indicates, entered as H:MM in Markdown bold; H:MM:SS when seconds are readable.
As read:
**6:43**
